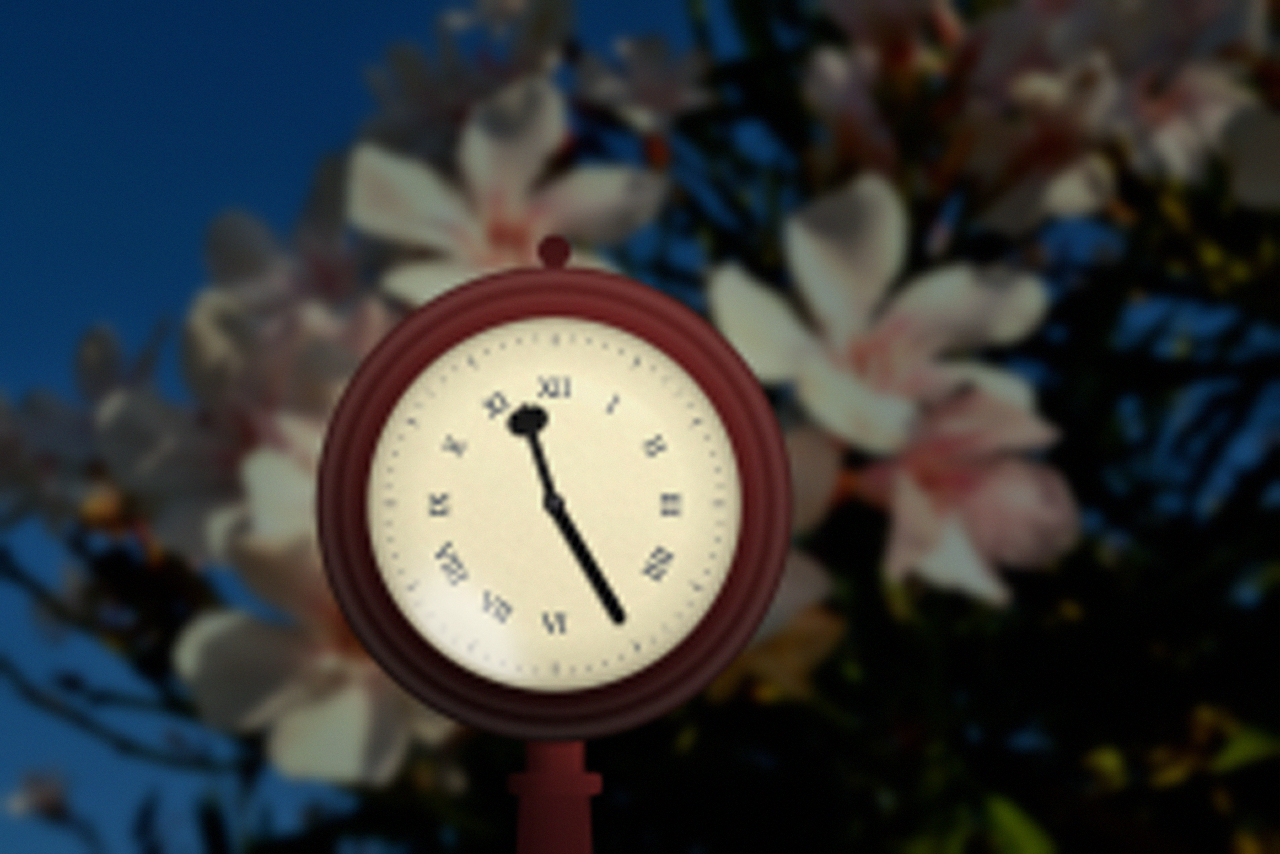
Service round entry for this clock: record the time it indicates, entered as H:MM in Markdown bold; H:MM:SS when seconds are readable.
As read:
**11:25**
